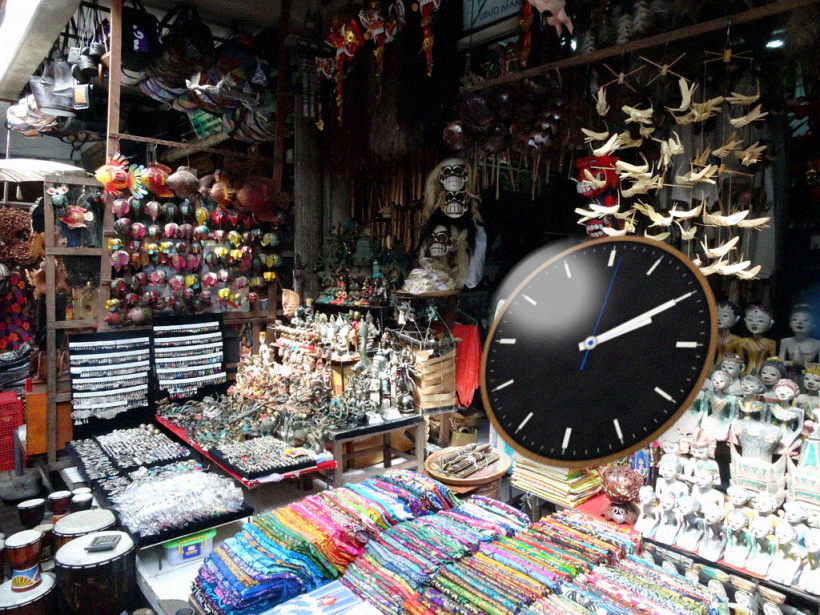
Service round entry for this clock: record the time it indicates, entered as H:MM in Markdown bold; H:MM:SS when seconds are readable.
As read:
**2:10:01**
